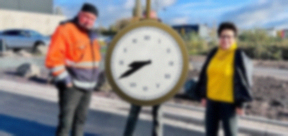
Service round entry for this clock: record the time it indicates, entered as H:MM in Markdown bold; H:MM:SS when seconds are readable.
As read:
**8:40**
